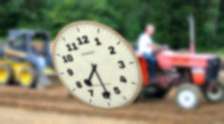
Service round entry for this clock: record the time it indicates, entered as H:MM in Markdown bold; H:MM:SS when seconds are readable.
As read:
**7:29**
